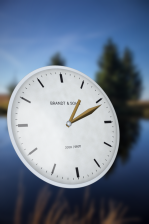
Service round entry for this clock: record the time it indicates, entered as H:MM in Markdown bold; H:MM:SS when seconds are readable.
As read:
**1:11**
